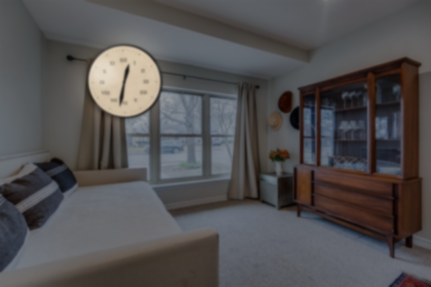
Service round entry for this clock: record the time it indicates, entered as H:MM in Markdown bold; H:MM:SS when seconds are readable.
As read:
**12:32**
